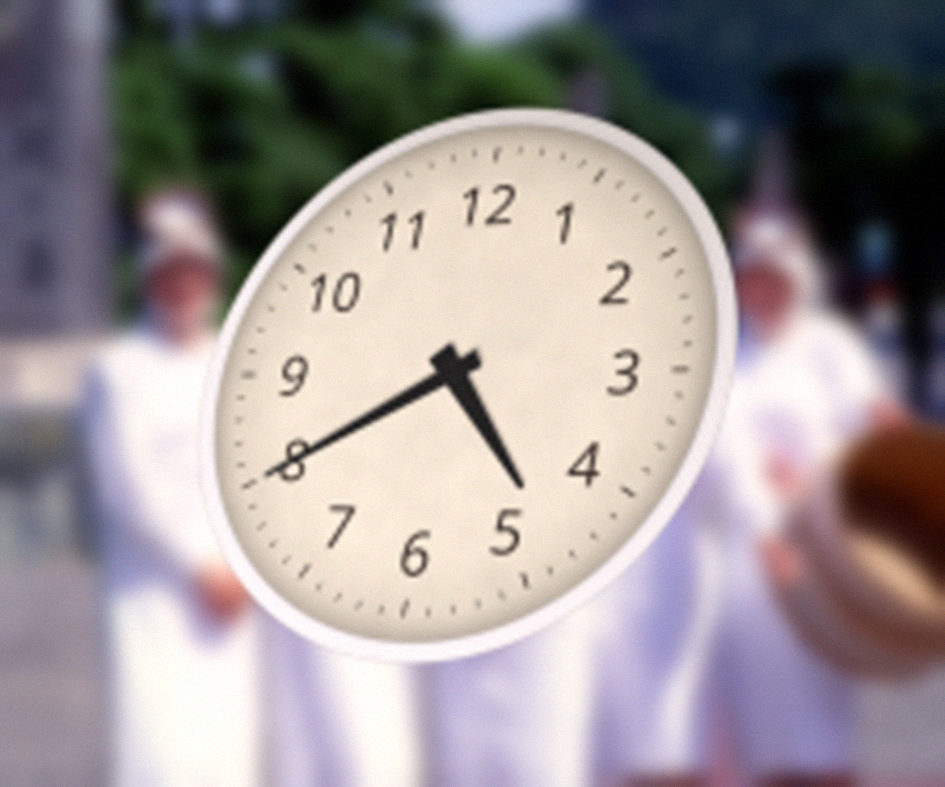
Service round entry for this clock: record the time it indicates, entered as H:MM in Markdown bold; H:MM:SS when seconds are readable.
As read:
**4:40**
